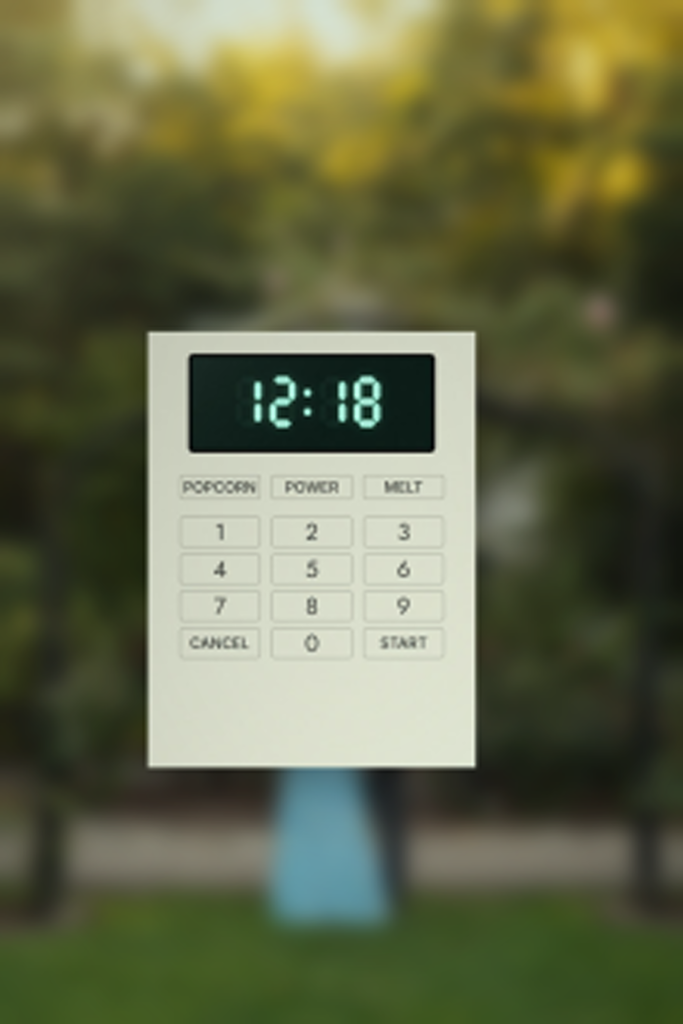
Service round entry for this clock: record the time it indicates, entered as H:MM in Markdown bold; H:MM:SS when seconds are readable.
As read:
**12:18**
